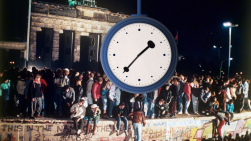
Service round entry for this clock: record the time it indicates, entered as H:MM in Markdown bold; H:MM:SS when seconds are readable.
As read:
**1:37**
